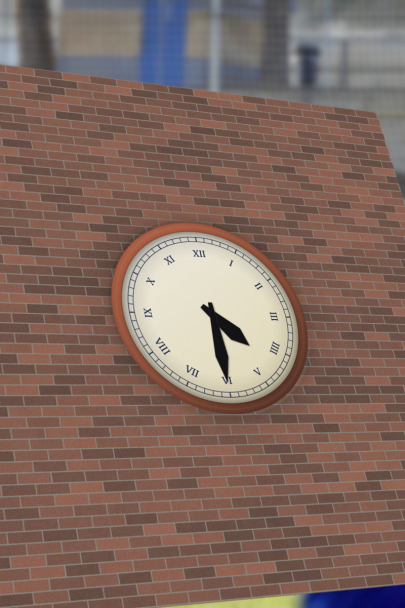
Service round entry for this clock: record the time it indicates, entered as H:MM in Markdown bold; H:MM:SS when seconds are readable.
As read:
**4:30**
